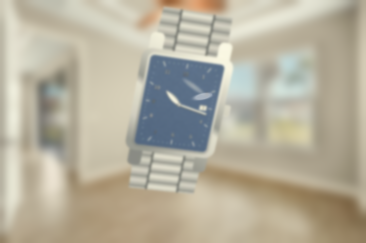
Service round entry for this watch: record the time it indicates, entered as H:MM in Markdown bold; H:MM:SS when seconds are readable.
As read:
**10:17**
